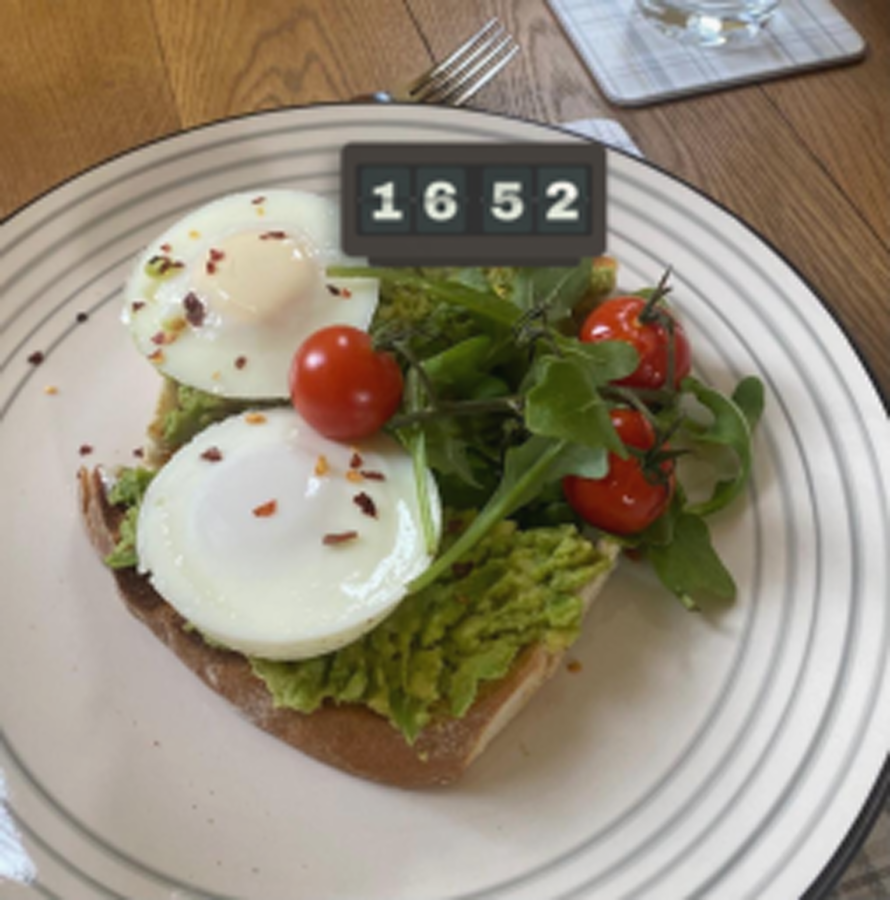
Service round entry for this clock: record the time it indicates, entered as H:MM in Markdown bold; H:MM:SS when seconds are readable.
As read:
**16:52**
